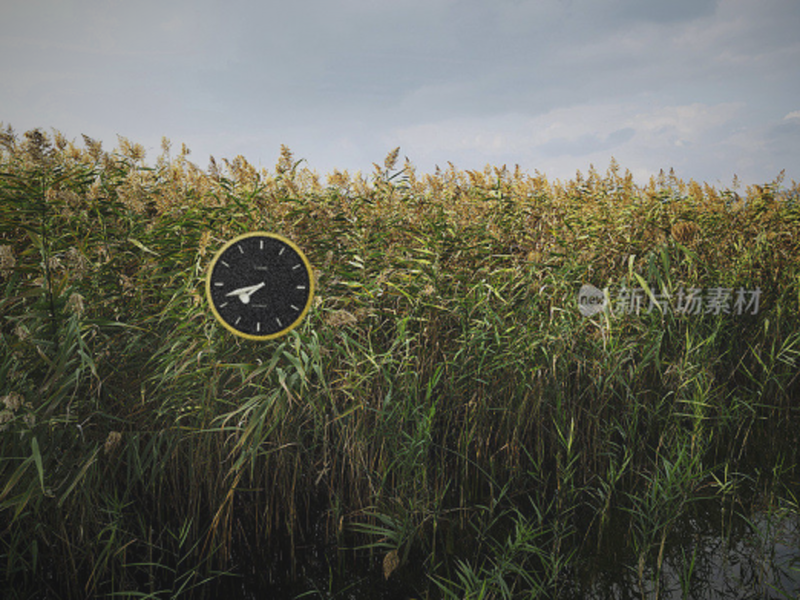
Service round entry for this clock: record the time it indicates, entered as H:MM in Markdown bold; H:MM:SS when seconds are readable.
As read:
**7:42**
